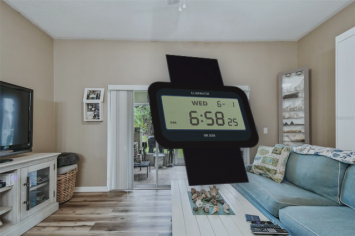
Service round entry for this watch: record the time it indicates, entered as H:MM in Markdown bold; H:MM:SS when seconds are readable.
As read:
**6:58:25**
